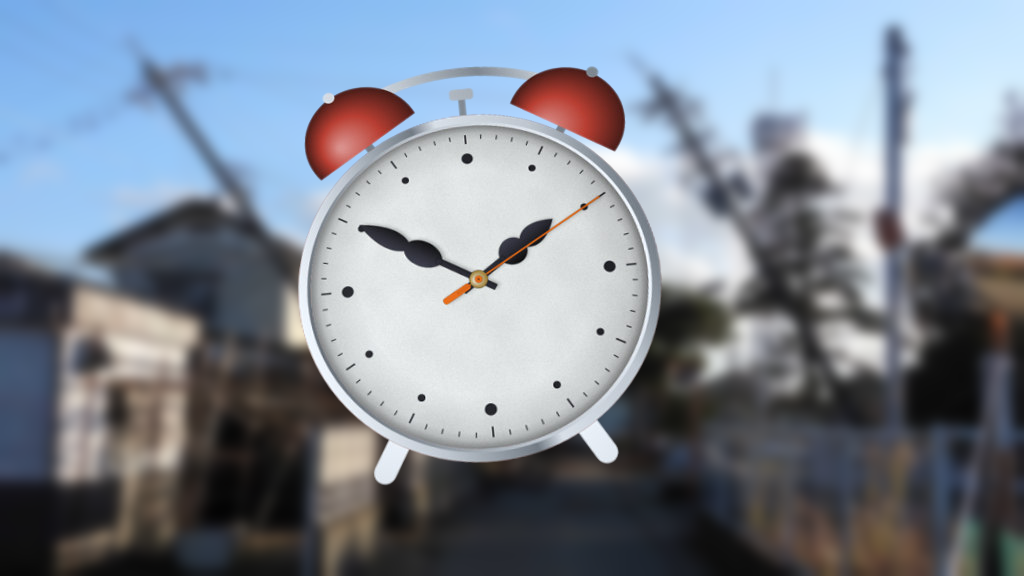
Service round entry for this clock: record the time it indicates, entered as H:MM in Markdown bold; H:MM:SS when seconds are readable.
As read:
**1:50:10**
